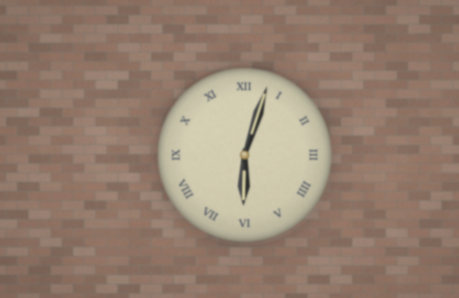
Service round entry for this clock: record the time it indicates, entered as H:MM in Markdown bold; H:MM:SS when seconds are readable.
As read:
**6:03**
